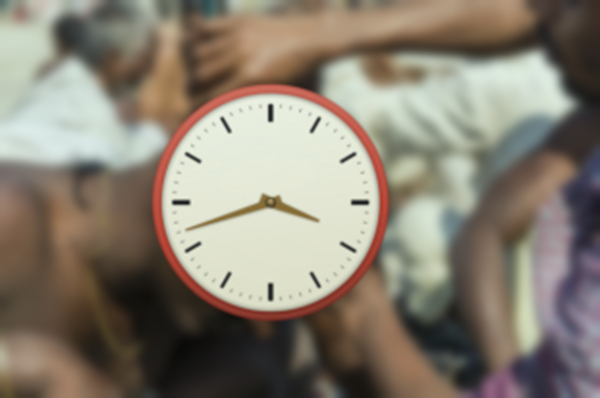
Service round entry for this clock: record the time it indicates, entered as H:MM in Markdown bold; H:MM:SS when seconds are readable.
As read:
**3:42**
